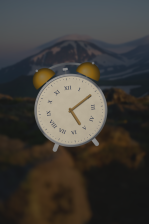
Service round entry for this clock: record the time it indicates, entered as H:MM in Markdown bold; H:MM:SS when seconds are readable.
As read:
**5:10**
